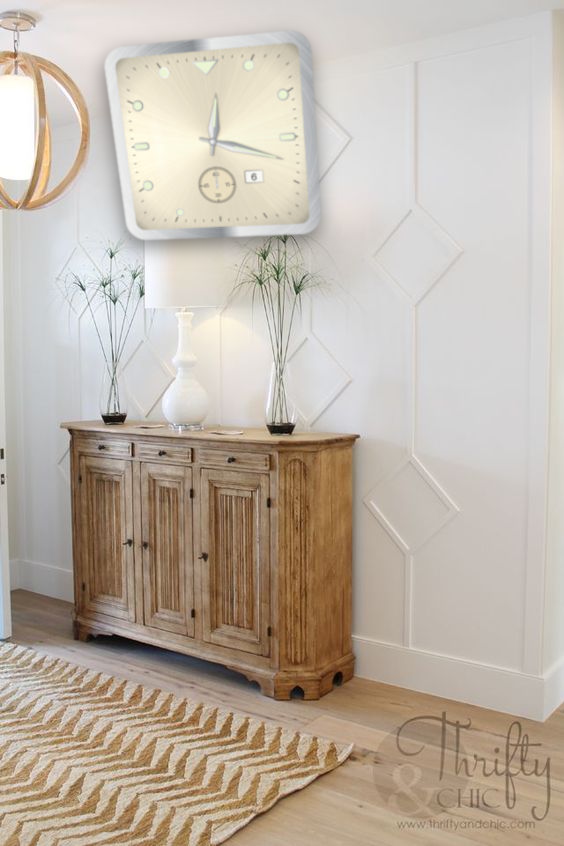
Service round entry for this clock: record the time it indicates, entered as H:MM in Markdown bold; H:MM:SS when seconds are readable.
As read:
**12:18**
